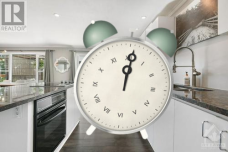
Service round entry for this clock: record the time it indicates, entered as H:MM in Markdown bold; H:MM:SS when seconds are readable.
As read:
**12:01**
